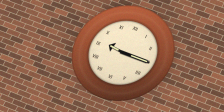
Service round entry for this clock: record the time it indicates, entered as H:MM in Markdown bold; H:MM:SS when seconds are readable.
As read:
**9:15**
